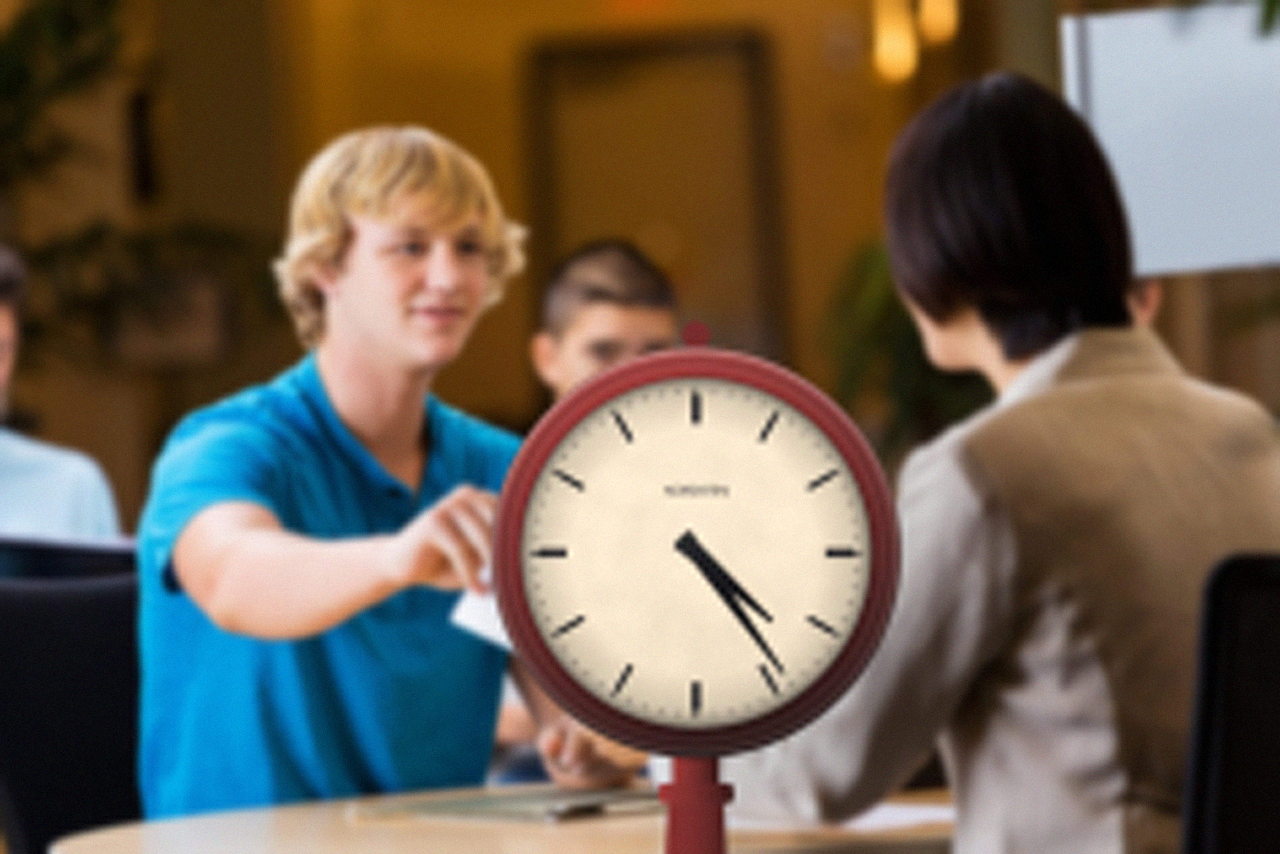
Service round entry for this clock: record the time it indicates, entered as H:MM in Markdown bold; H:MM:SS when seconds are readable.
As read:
**4:24**
